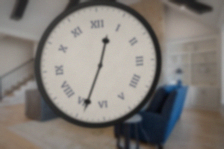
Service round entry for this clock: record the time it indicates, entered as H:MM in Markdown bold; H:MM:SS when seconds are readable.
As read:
**12:34**
